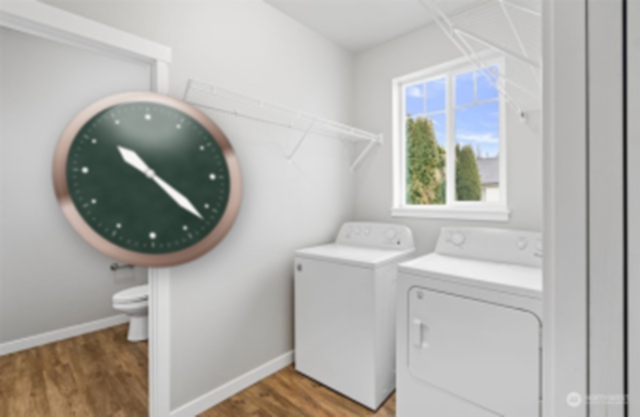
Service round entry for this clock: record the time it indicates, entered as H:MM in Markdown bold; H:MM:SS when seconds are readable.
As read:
**10:22**
